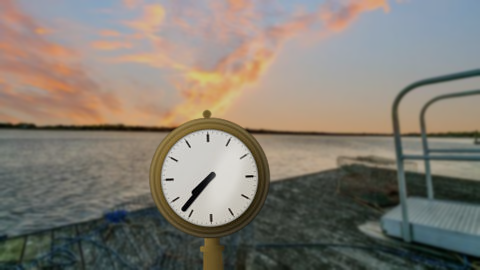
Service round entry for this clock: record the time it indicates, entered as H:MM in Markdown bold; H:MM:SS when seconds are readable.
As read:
**7:37**
